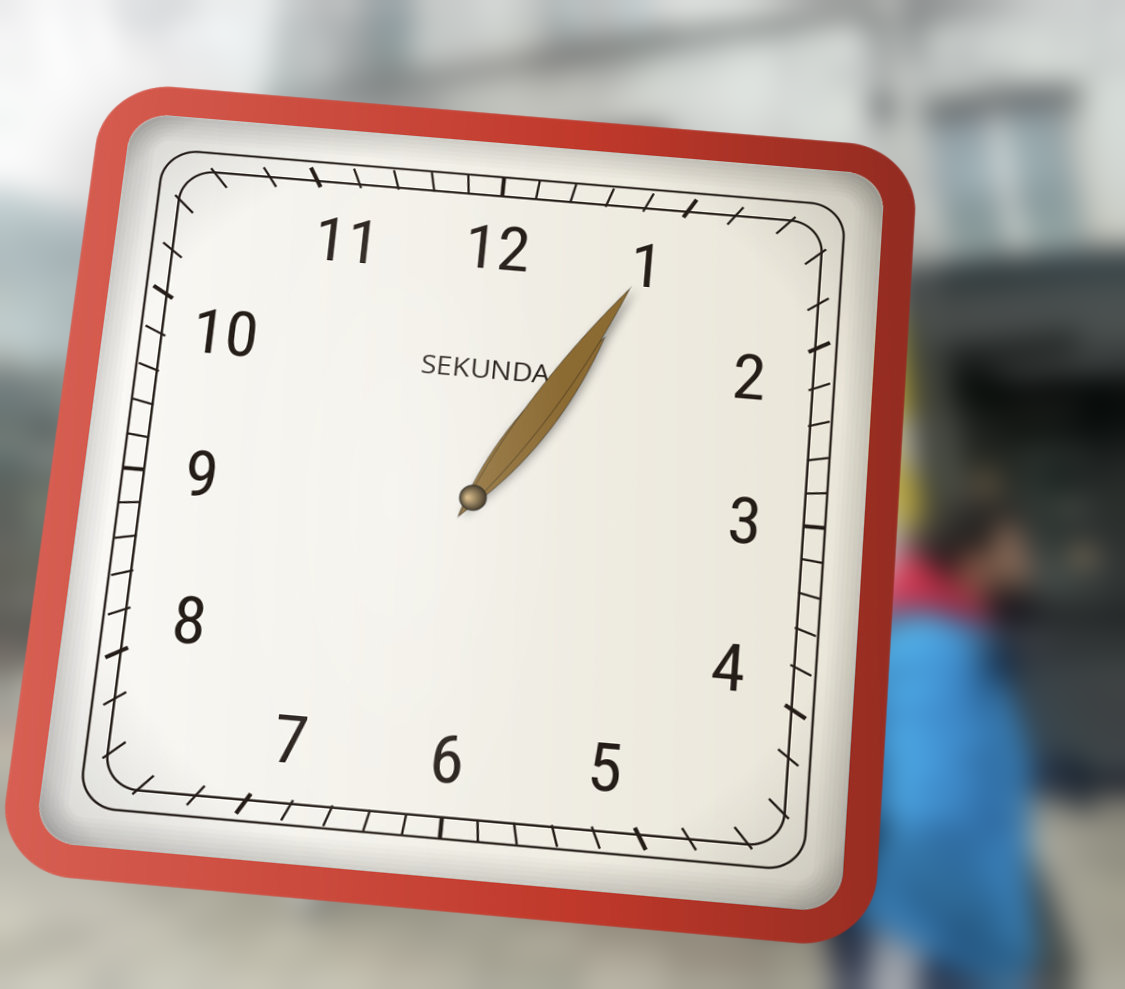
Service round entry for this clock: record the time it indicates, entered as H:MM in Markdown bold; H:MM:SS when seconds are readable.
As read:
**1:05**
